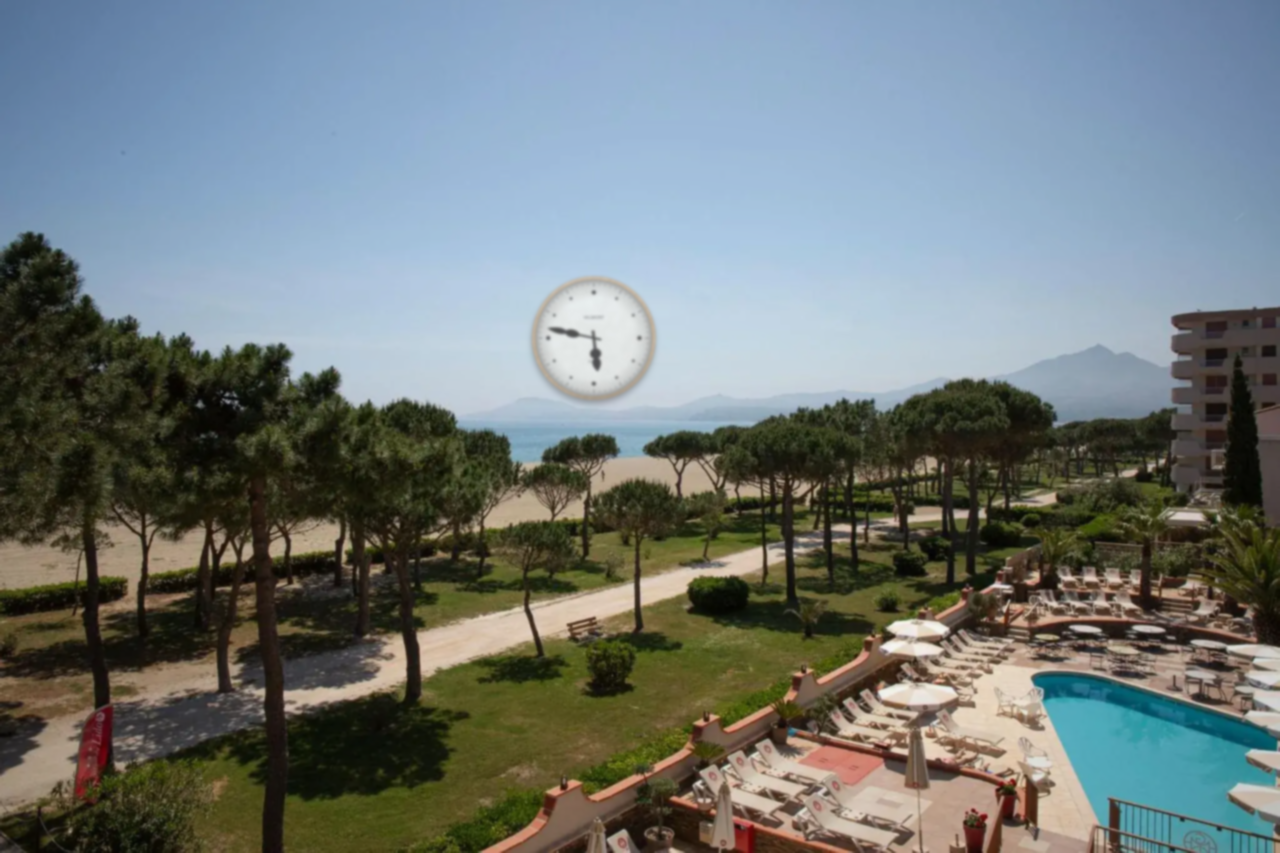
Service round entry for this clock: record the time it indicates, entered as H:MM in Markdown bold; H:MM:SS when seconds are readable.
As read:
**5:47**
